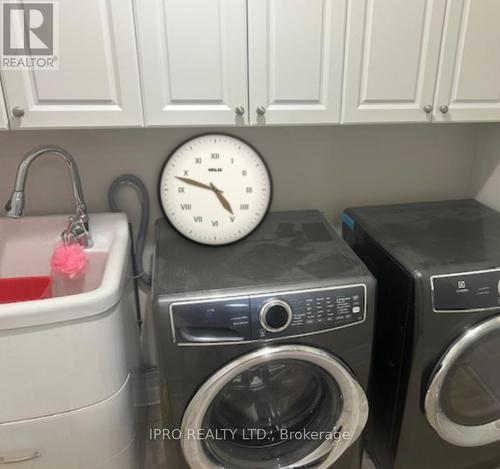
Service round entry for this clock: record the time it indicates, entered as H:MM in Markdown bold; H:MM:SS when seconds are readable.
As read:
**4:48**
